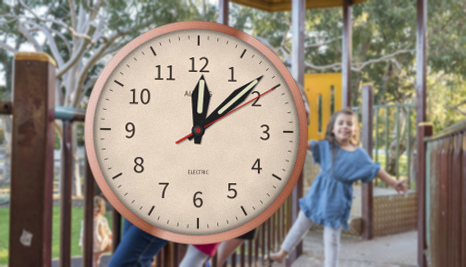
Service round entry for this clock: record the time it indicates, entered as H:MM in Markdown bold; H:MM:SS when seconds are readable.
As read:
**12:08:10**
